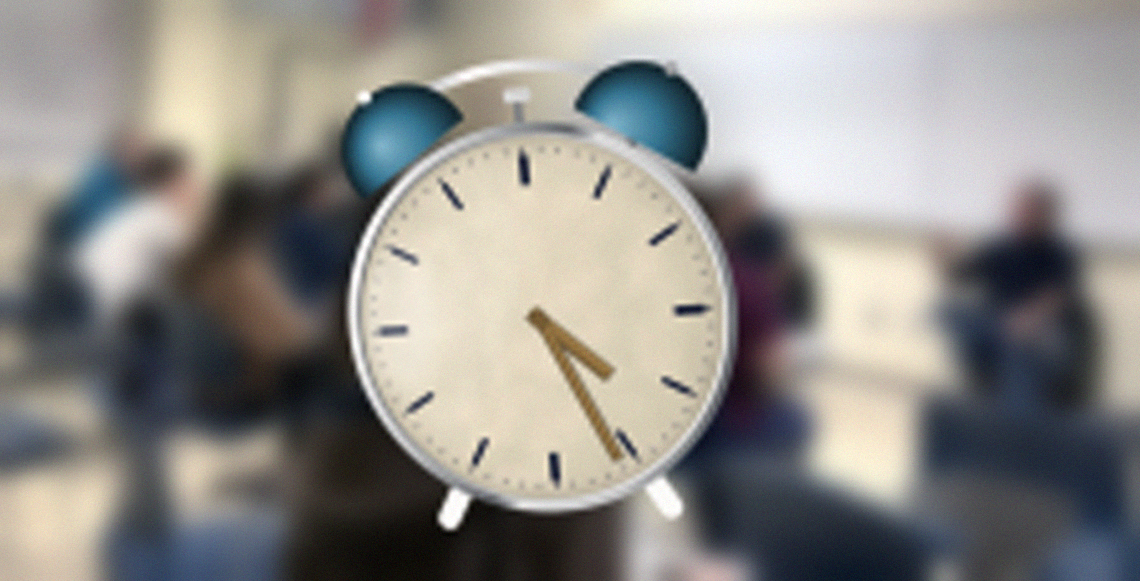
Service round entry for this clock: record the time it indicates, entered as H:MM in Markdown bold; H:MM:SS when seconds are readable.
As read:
**4:26**
